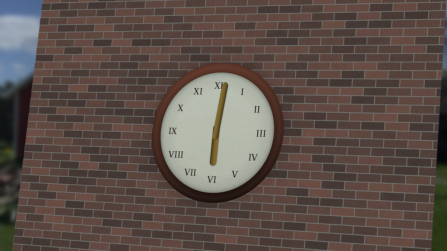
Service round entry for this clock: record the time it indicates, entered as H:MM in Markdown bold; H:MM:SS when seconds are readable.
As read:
**6:01**
